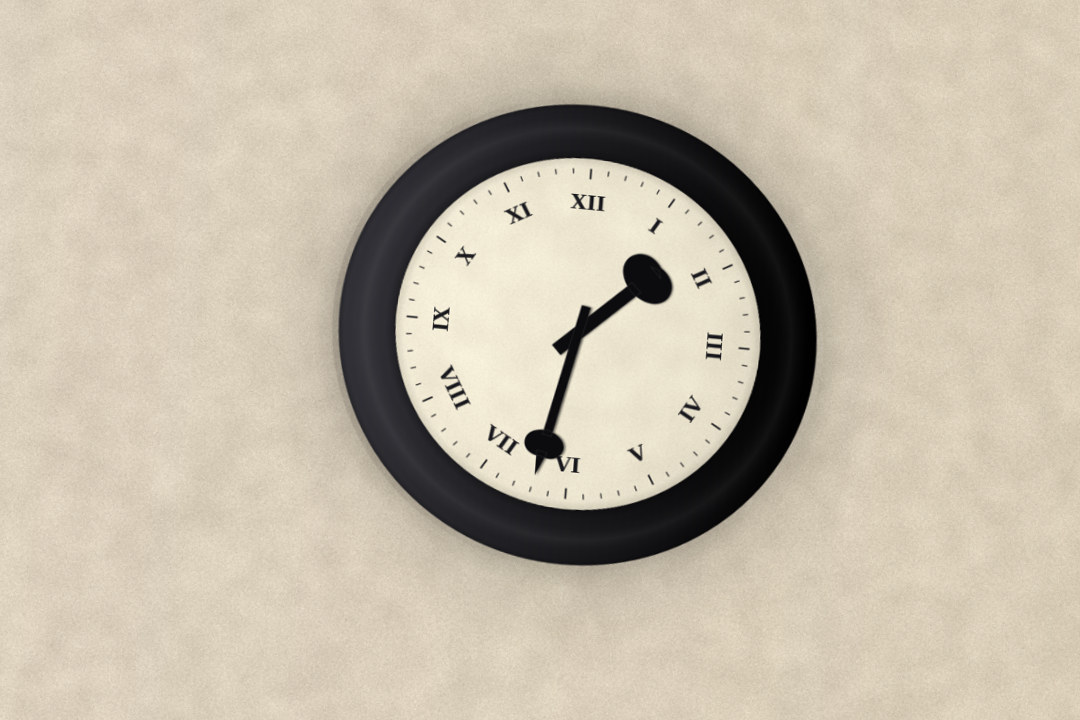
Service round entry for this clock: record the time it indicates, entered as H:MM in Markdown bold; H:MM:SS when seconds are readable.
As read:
**1:32**
